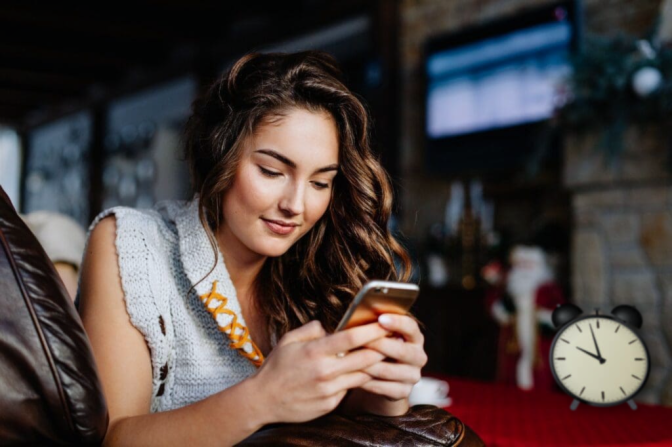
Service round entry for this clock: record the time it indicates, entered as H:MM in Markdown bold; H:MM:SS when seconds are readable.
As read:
**9:58**
